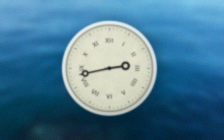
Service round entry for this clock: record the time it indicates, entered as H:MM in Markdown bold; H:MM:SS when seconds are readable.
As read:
**2:43**
